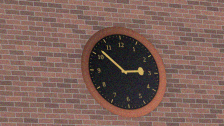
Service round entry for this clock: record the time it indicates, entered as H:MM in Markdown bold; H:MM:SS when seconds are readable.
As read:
**2:52**
